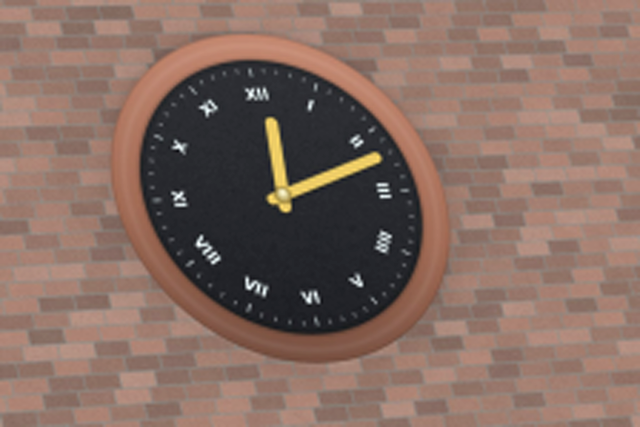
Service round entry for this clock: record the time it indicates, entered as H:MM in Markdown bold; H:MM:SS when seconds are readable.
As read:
**12:12**
